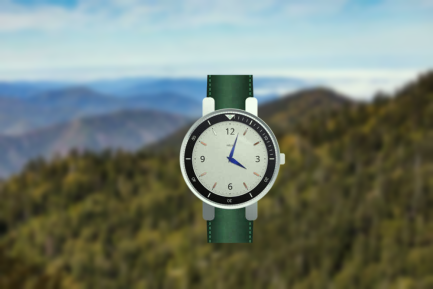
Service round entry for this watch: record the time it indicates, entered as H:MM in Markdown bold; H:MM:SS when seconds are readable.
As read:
**4:03**
